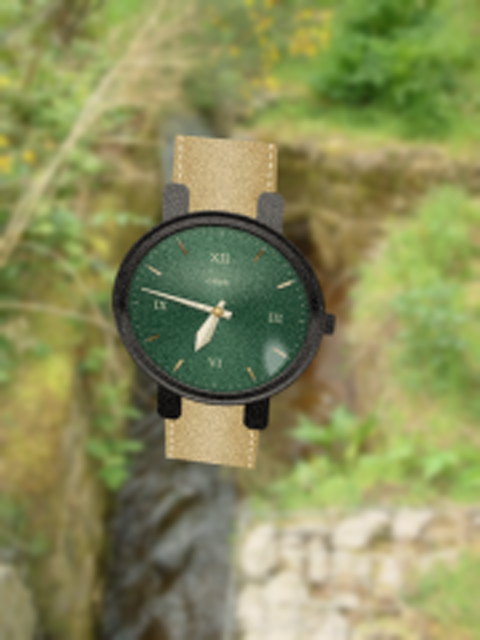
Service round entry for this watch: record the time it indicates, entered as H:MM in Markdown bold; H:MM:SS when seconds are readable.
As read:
**6:47**
